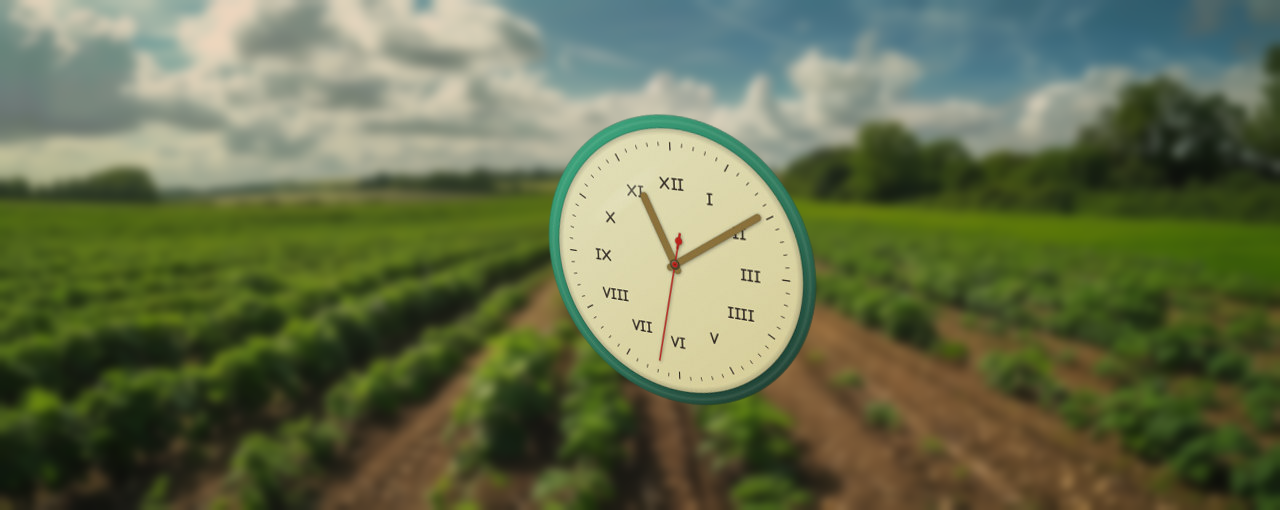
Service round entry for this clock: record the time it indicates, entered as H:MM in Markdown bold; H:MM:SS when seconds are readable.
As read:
**11:09:32**
